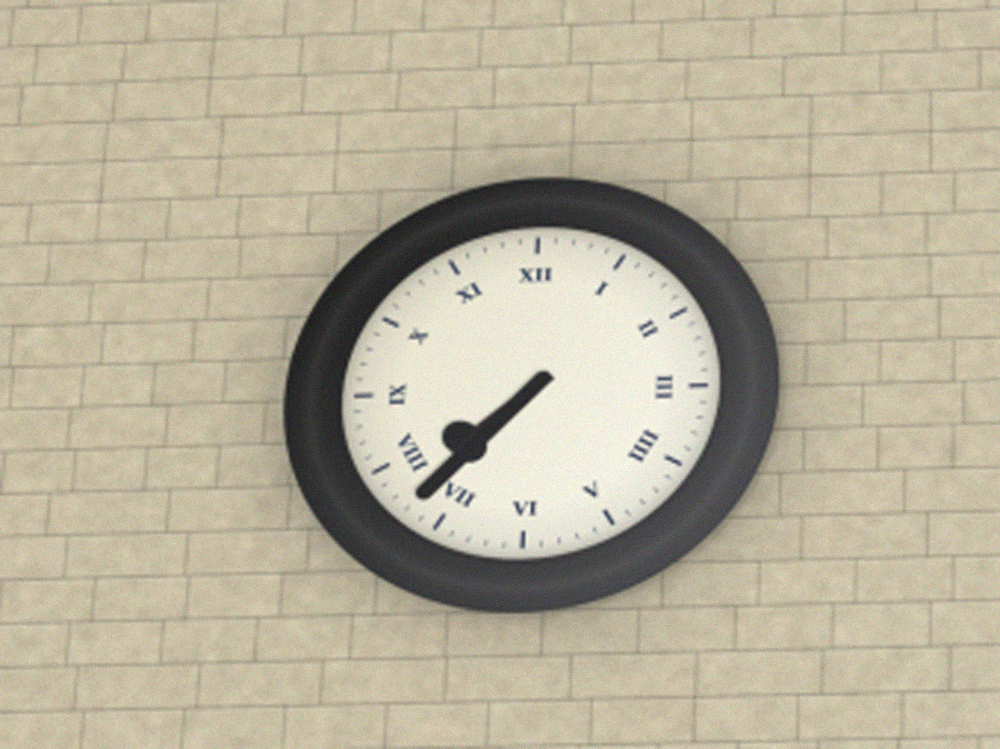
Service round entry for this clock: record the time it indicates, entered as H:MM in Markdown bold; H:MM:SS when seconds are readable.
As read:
**7:37**
